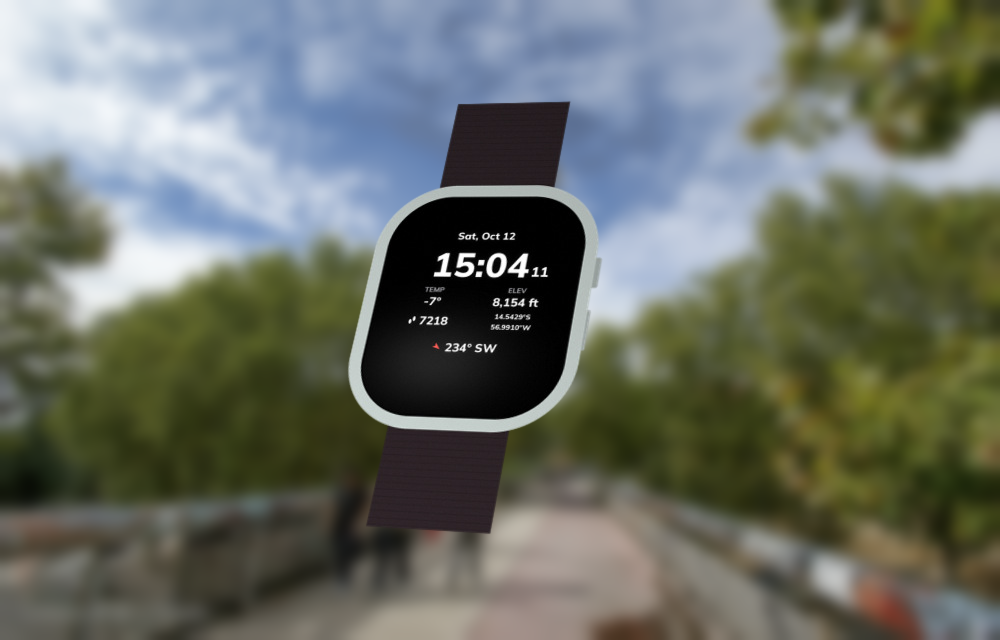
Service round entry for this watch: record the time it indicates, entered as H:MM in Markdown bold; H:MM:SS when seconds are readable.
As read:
**15:04:11**
